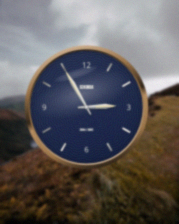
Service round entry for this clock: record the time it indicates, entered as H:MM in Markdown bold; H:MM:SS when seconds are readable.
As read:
**2:55**
